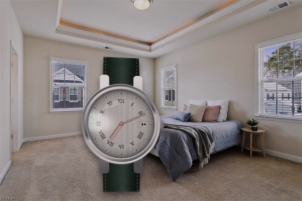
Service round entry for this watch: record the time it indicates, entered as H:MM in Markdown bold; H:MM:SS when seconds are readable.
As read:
**7:11**
